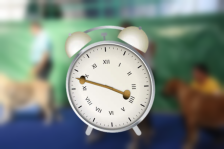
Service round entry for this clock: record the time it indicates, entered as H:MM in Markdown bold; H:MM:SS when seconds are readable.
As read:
**3:48**
